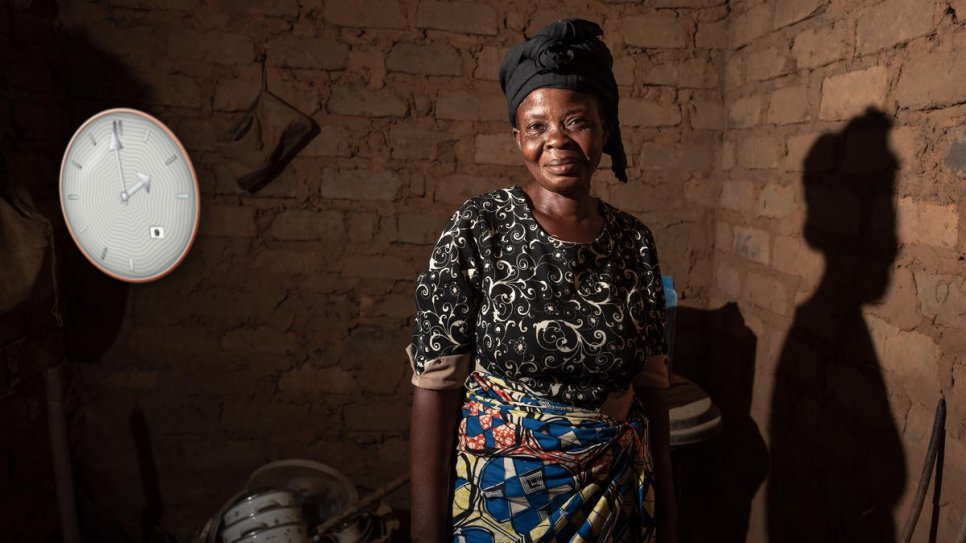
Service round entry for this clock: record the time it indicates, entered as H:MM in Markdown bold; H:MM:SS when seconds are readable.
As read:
**1:59**
